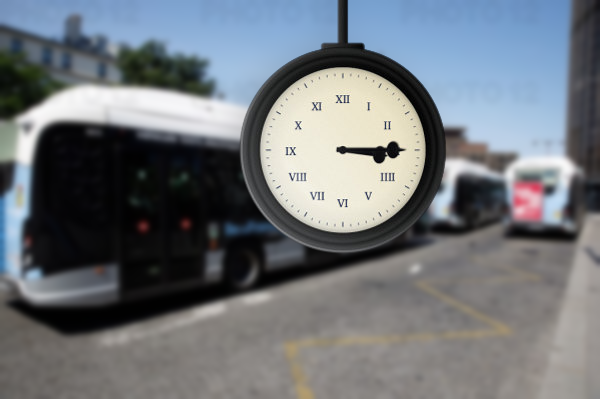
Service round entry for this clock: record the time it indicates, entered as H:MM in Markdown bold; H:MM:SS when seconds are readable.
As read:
**3:15**
